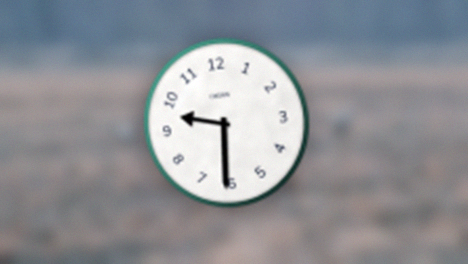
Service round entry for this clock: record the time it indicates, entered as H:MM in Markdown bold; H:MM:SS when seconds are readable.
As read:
**9:31**
